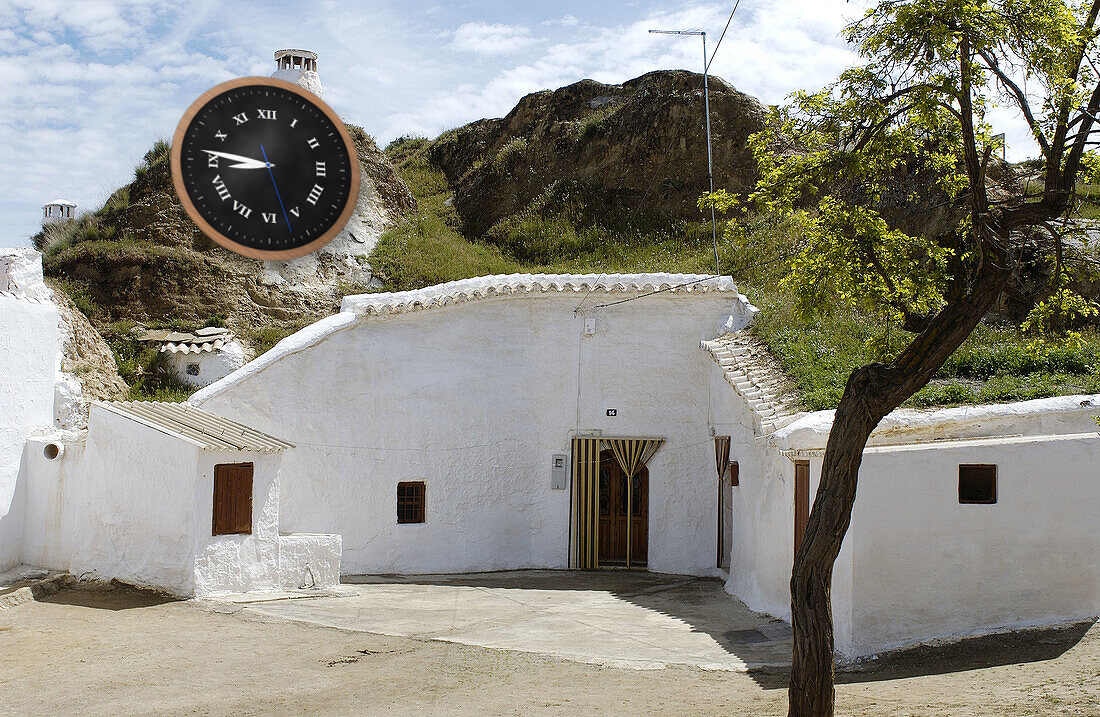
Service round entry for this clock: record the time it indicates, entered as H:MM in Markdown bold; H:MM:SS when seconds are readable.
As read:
**8:46:27**
